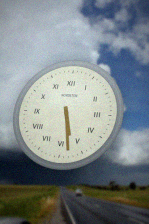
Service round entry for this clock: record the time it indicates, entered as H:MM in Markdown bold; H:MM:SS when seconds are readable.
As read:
**5:28**
